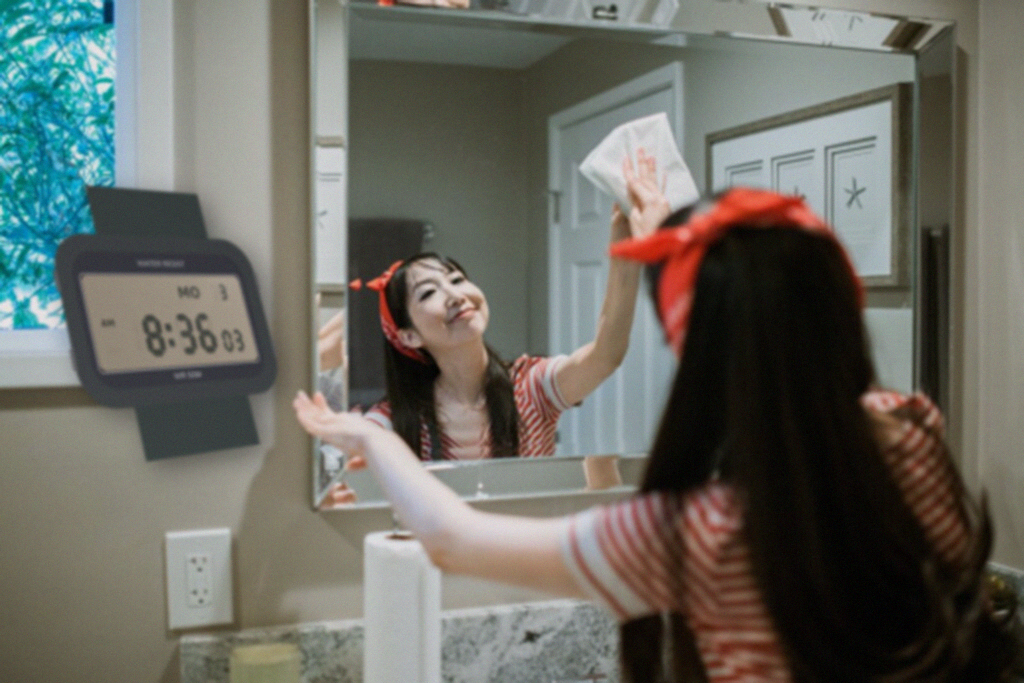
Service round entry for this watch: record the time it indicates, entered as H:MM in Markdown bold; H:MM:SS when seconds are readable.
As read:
**8:36:03**
